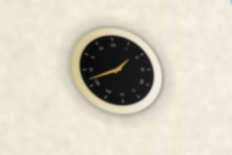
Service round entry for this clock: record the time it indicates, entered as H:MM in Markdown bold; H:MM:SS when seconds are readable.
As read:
**1:42**
